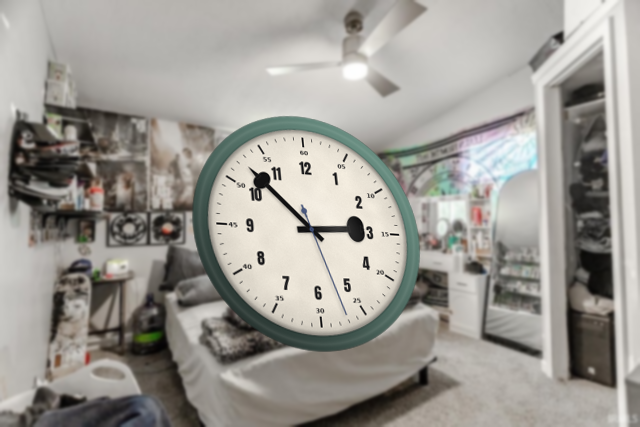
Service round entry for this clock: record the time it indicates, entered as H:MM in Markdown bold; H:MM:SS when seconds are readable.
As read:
**2:52:27**
